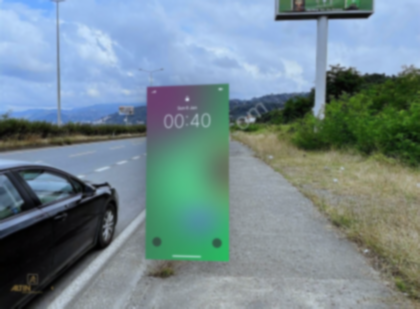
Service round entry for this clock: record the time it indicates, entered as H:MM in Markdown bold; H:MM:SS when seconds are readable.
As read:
**0:40**
